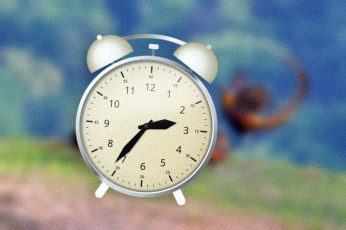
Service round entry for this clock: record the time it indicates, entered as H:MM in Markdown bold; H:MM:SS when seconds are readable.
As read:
**2:36**
